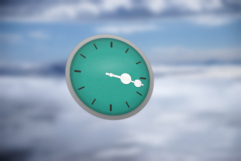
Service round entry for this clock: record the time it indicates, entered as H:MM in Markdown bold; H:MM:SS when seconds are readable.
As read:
**3:17**
